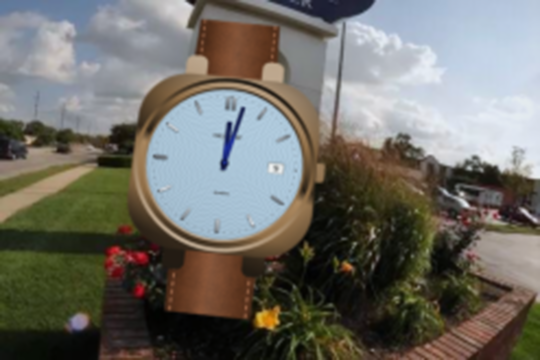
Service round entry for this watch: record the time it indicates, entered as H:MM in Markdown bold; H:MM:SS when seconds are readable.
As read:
**12:02**
